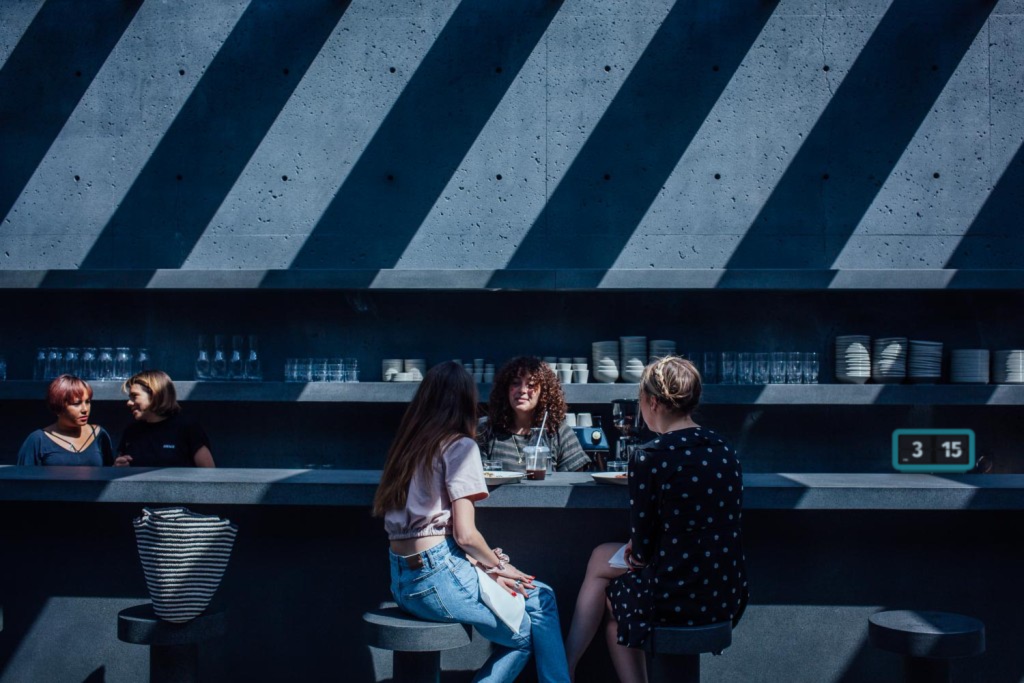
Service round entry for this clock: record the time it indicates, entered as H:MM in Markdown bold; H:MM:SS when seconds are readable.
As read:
**3:15**
